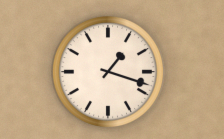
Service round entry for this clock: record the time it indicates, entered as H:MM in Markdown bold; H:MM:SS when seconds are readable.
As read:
**1:18**
